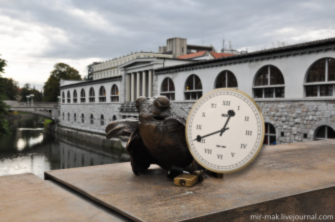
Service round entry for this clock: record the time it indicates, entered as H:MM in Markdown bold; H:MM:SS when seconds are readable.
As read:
**12:41**
